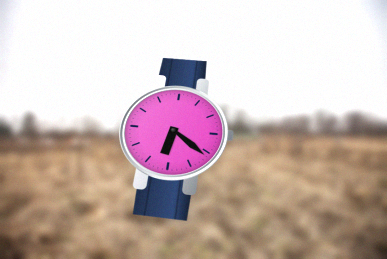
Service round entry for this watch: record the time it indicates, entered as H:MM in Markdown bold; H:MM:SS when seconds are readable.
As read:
**6:21**
